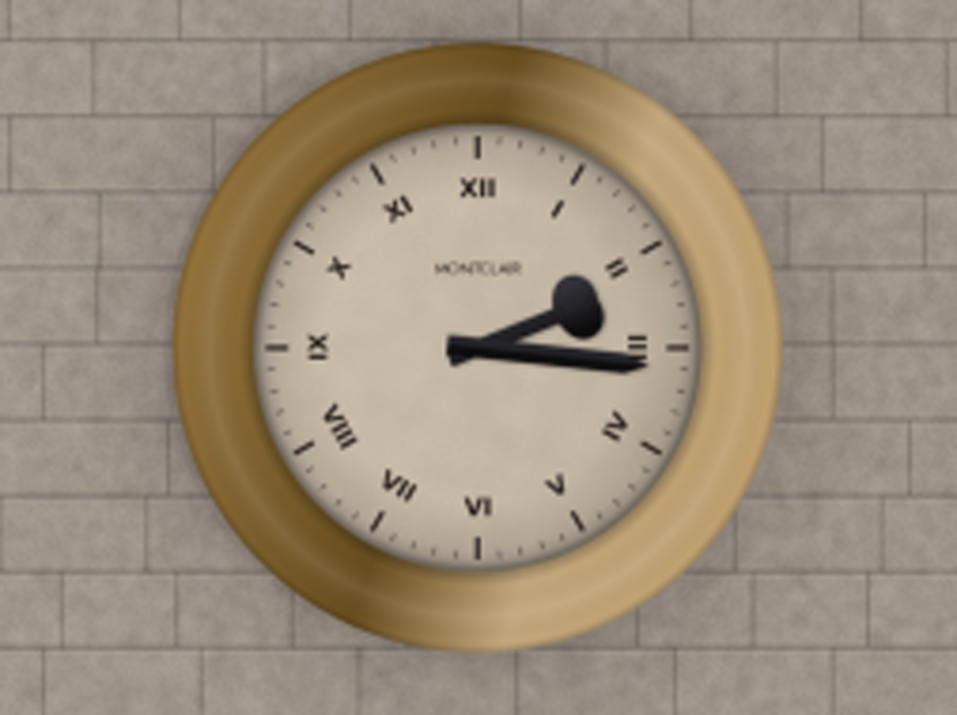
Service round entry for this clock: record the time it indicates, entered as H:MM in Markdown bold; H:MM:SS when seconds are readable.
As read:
**2:16**
